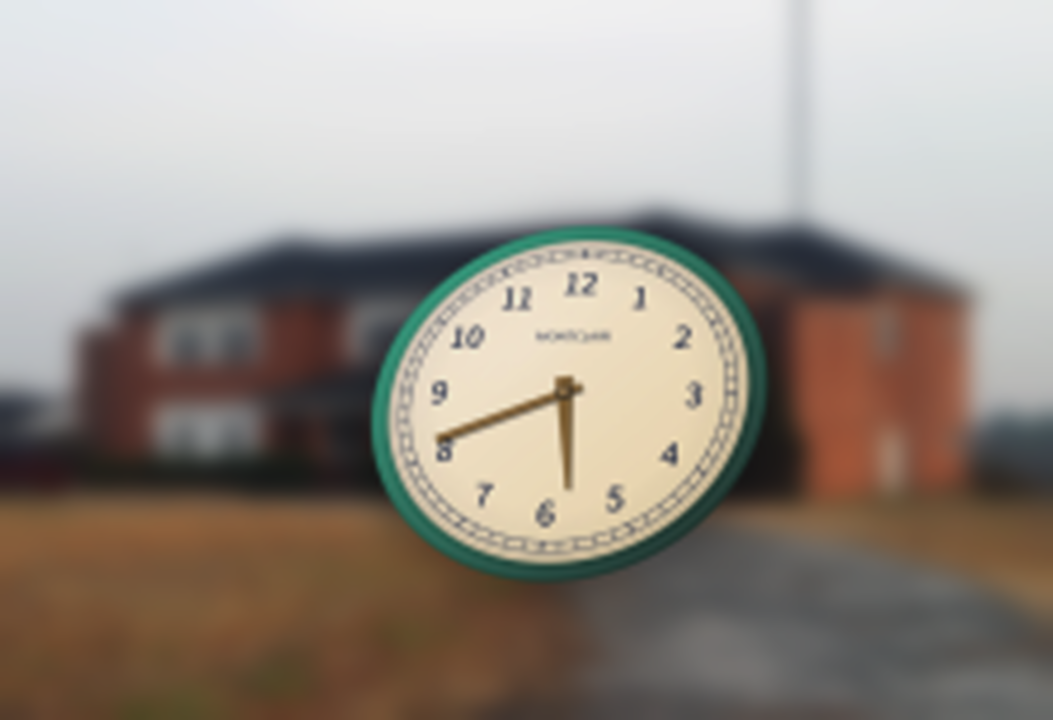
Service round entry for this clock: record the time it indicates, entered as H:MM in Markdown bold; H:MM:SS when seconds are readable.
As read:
**5:41**
